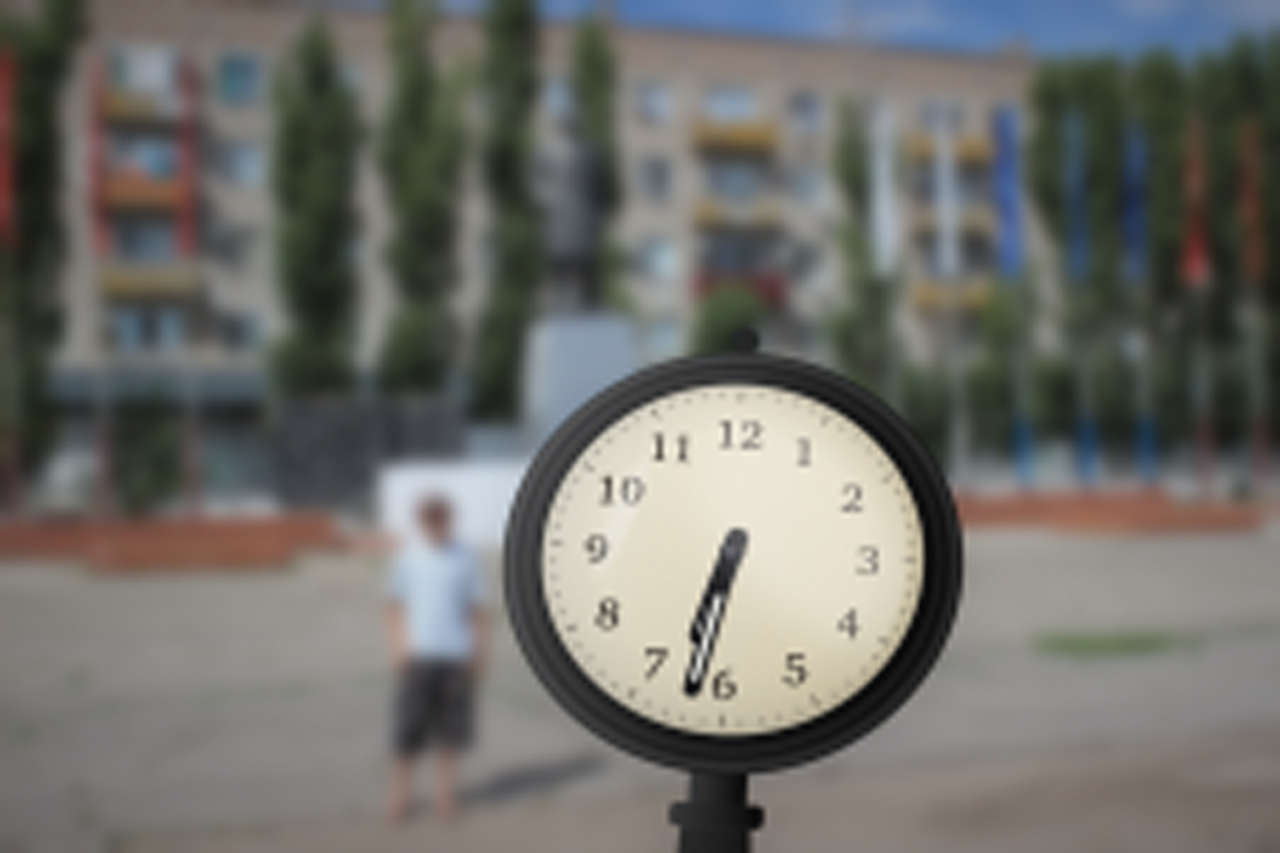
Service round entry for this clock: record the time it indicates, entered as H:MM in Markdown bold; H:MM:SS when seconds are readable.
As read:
**6:32**
